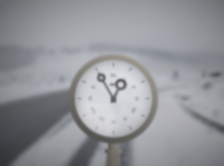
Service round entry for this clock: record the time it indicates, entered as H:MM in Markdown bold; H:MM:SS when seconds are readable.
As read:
**12:55**
